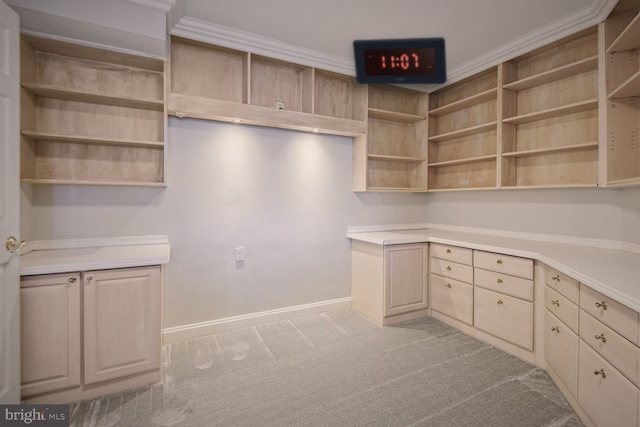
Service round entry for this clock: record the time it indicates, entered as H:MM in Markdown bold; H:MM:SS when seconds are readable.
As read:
**11:07**
